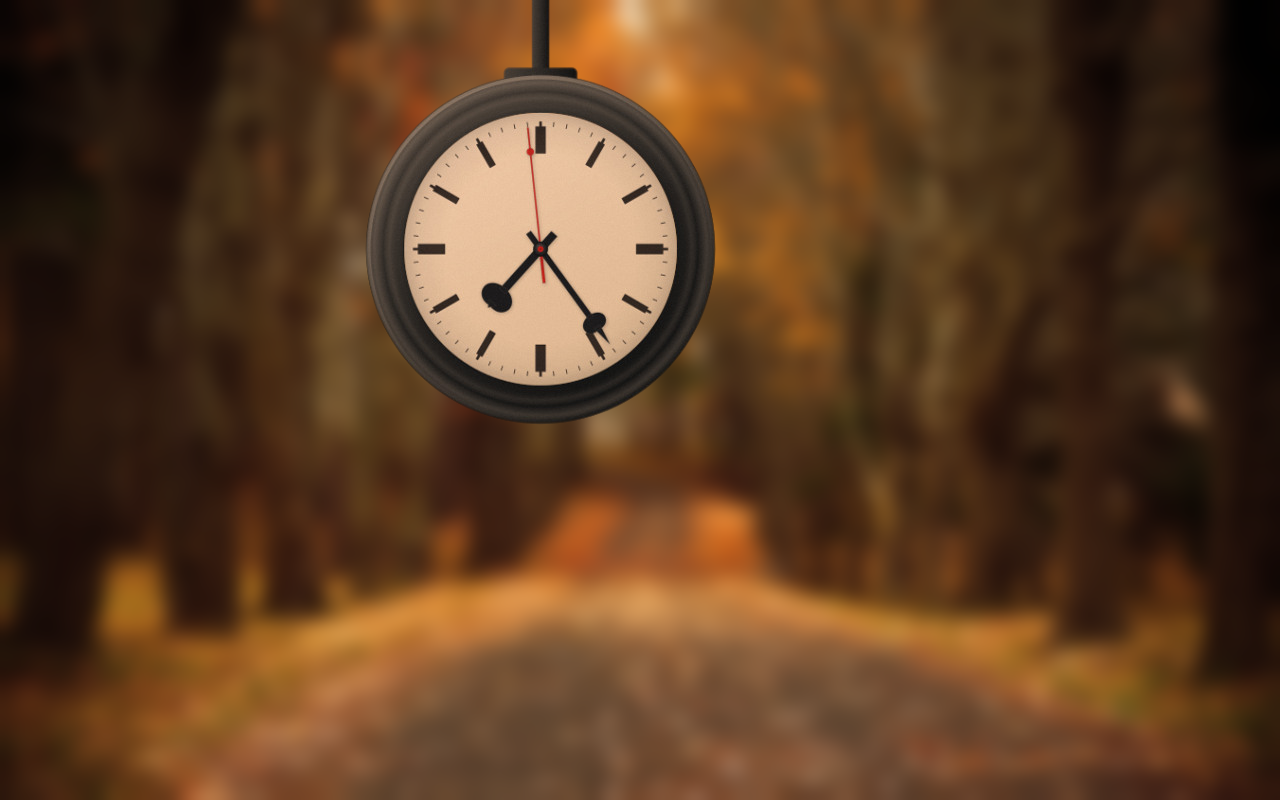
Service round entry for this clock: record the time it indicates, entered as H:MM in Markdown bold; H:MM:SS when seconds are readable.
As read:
**7:23:59**
